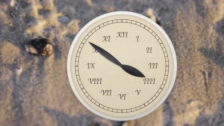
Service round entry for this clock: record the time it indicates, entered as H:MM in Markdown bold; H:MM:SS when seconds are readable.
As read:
**3:51**
